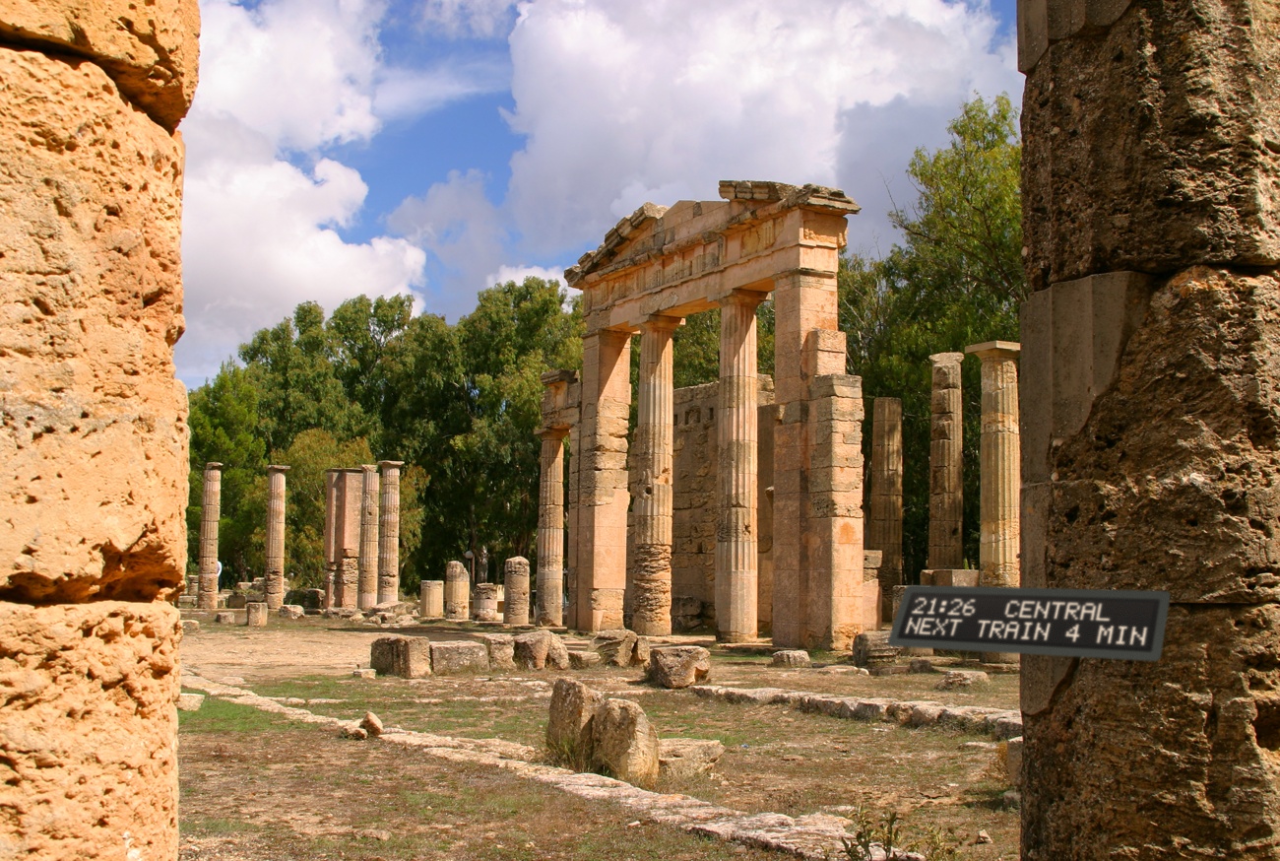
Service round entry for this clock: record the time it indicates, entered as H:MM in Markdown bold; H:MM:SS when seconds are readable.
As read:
**21:26**
